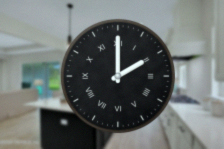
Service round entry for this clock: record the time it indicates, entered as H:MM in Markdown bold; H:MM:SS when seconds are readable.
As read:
**2:00**
